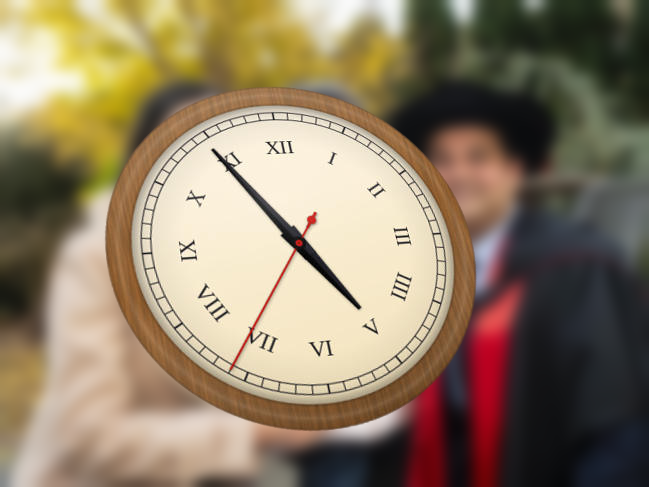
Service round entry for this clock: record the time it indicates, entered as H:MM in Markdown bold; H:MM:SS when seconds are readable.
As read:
**4:54:36**
